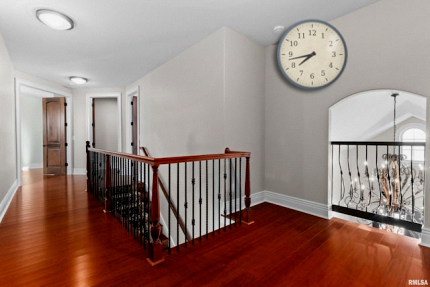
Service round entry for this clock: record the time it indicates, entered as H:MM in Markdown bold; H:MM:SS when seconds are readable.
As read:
**7:43**
